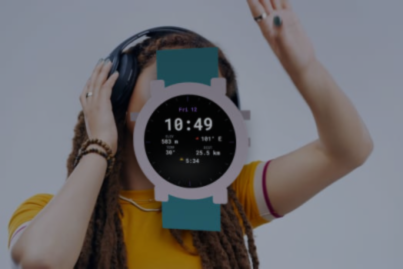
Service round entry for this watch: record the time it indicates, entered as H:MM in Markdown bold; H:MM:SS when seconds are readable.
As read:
**10:49**
